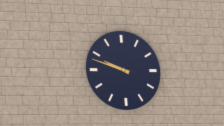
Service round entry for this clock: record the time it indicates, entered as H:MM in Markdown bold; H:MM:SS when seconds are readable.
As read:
**9:48**
